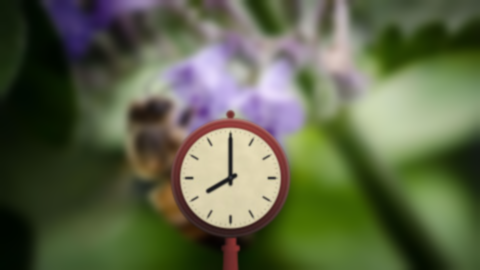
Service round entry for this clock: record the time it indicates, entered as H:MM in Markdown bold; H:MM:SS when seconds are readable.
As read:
**8:00**
